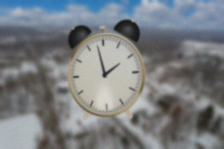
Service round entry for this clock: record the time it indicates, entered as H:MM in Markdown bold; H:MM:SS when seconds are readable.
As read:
**1:58**
